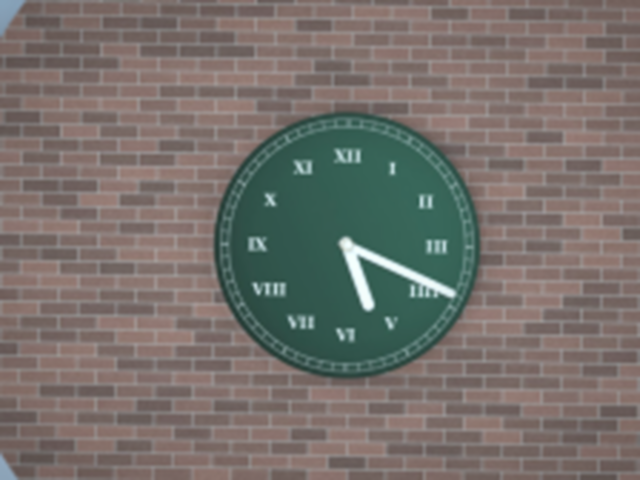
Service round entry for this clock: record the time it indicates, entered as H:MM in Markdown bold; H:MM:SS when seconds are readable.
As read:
**5:19**
